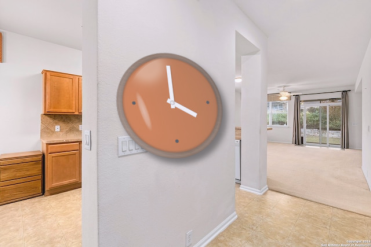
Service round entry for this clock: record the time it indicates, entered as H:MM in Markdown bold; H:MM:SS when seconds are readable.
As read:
**4:00**
